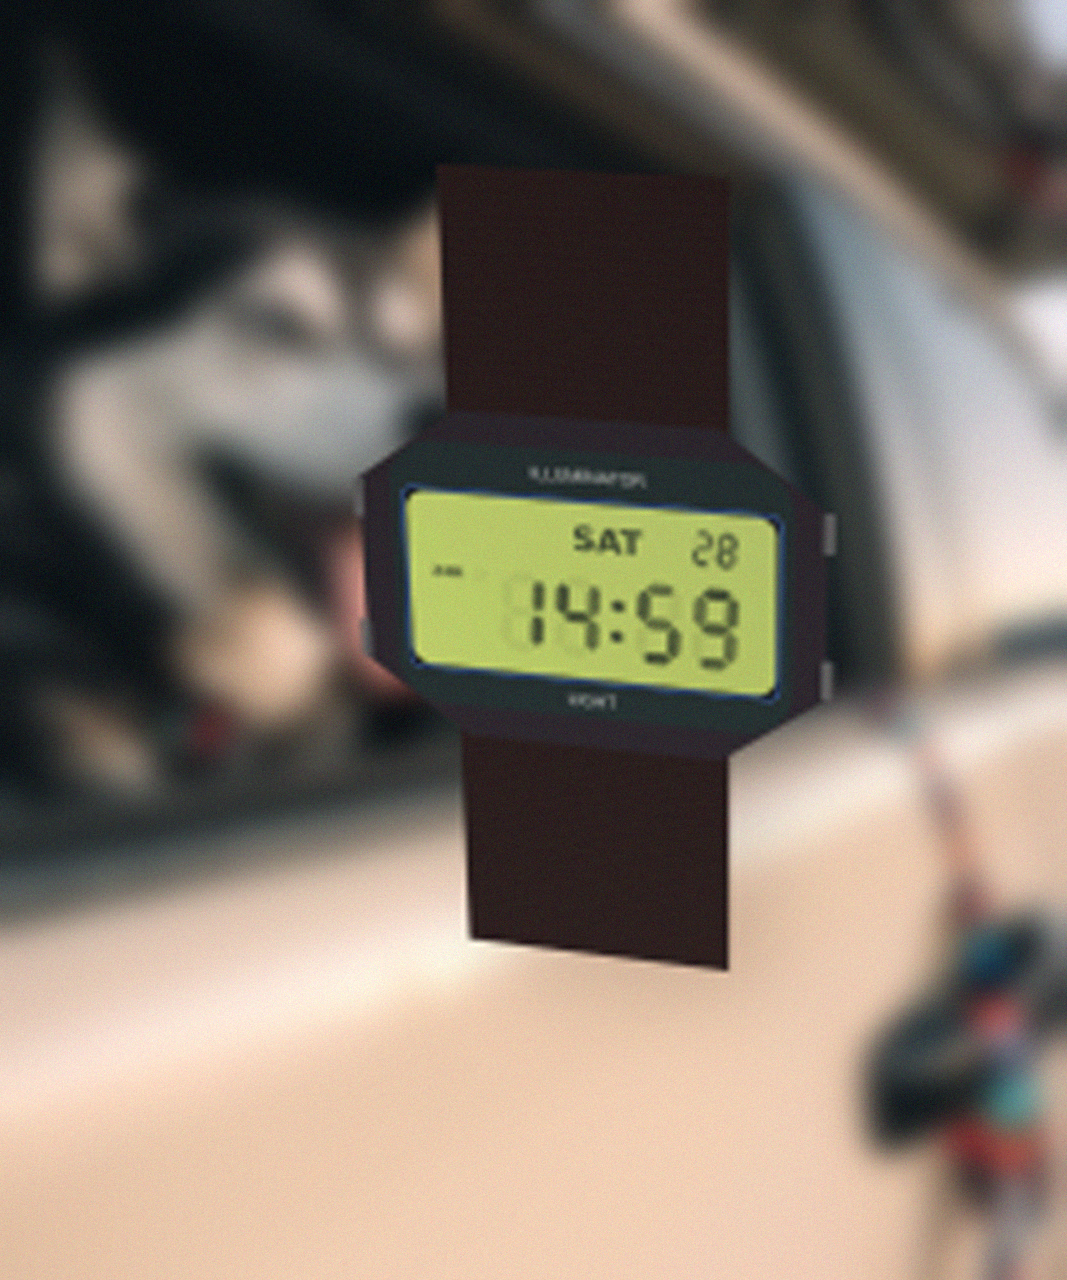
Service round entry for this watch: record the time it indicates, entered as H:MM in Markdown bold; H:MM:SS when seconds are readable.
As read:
**14:59**
